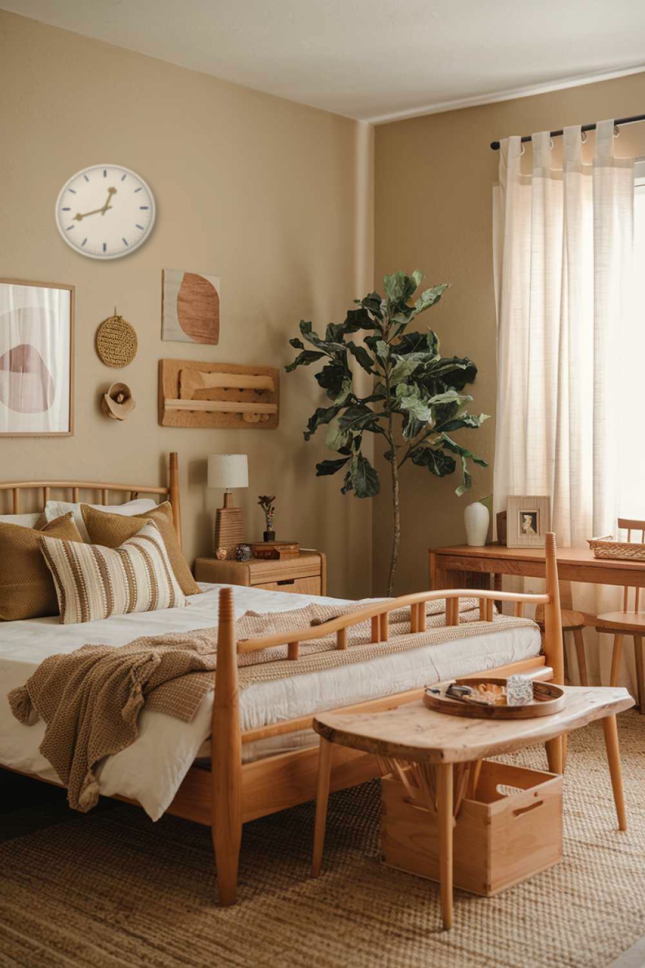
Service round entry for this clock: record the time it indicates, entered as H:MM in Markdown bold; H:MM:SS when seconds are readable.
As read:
**12:42**
